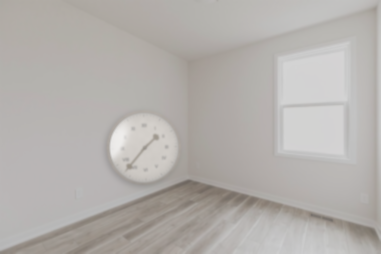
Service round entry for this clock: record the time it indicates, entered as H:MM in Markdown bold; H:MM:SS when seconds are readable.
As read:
**1:37**
